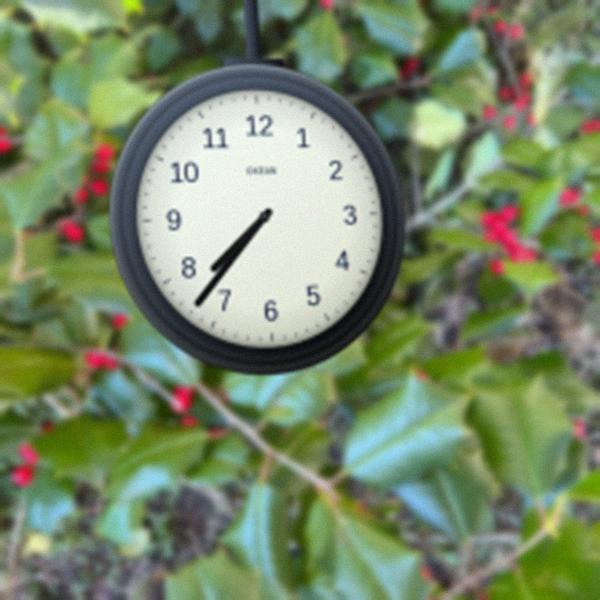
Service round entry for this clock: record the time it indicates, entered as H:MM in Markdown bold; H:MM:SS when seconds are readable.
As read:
**7:37**
